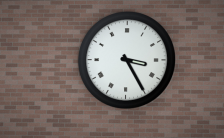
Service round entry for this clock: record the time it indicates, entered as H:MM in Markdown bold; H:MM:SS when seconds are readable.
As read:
**3:25**
